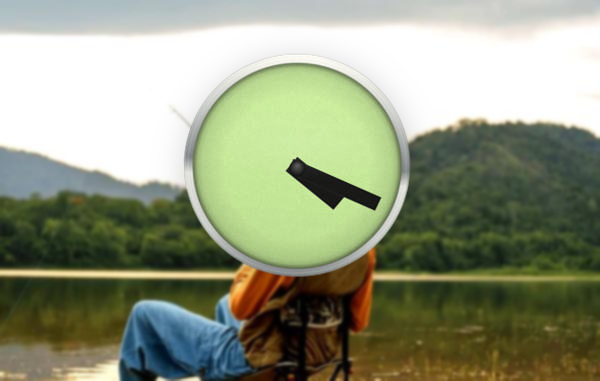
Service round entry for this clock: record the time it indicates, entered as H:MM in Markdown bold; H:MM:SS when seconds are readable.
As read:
**4:19**
